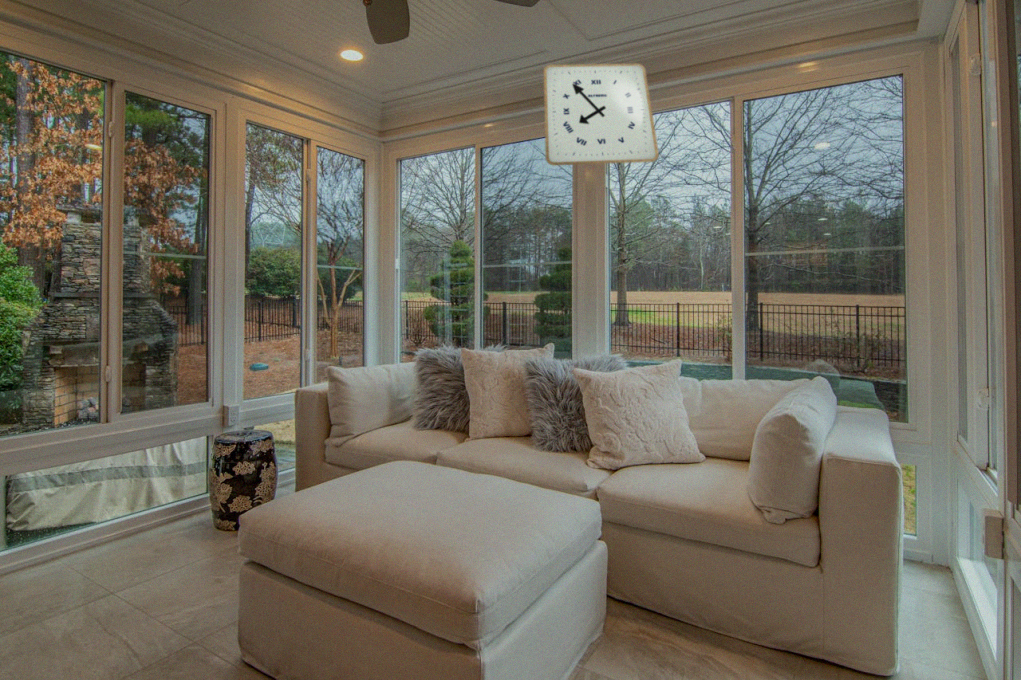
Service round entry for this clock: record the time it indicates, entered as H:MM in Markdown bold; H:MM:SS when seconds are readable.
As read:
**7:54**
